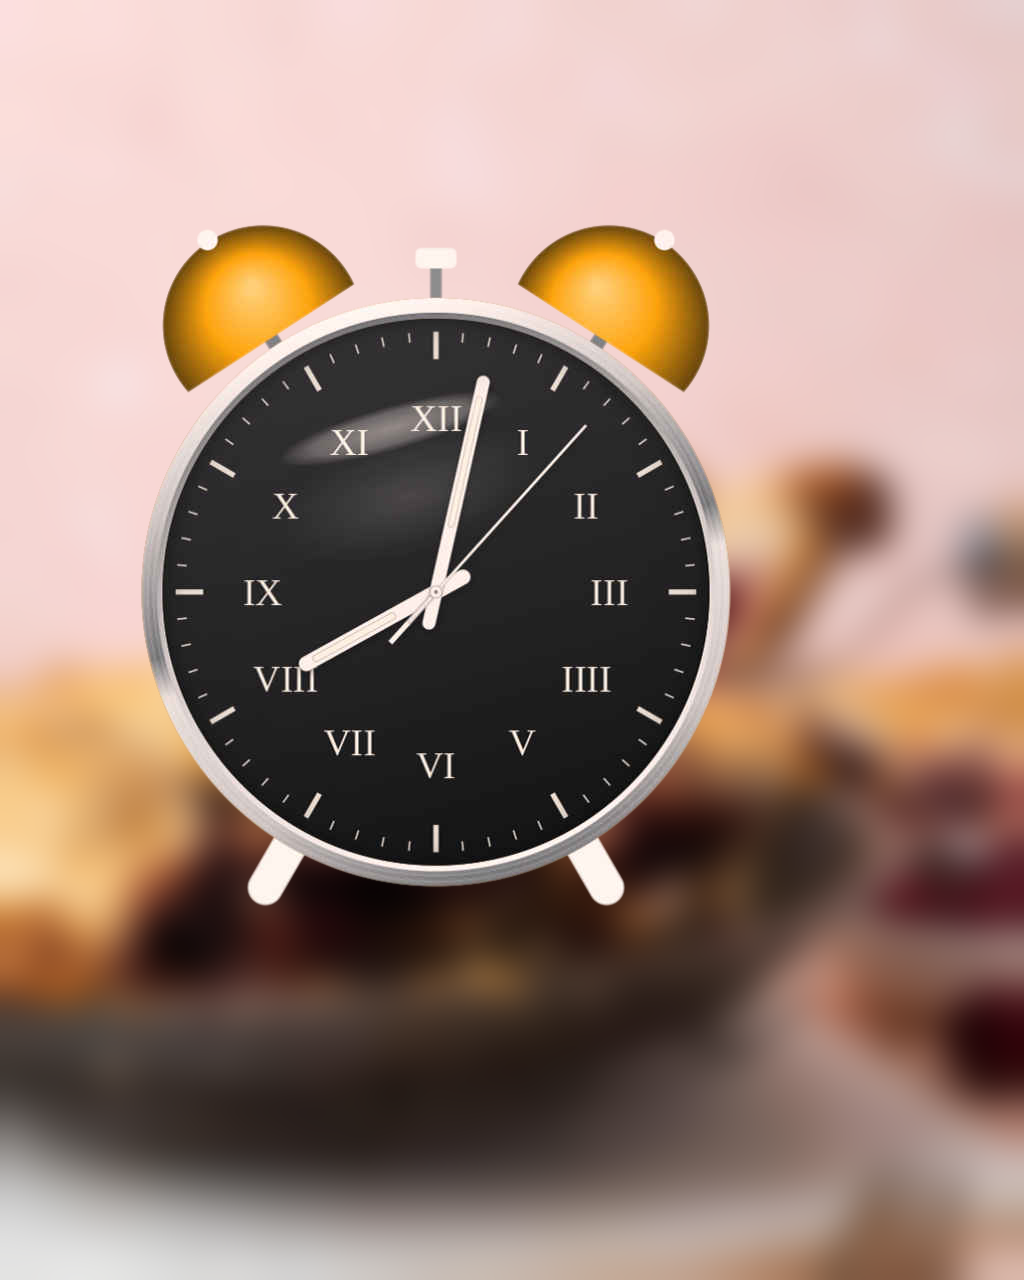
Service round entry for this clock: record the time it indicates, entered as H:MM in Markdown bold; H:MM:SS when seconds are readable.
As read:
**8:02:07**
